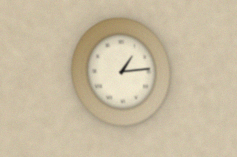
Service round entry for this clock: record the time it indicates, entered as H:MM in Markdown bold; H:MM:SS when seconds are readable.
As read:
**1:14**
